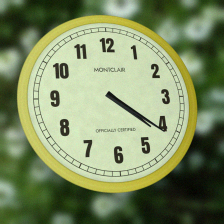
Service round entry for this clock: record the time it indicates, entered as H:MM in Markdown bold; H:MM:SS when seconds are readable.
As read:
**4:21**
